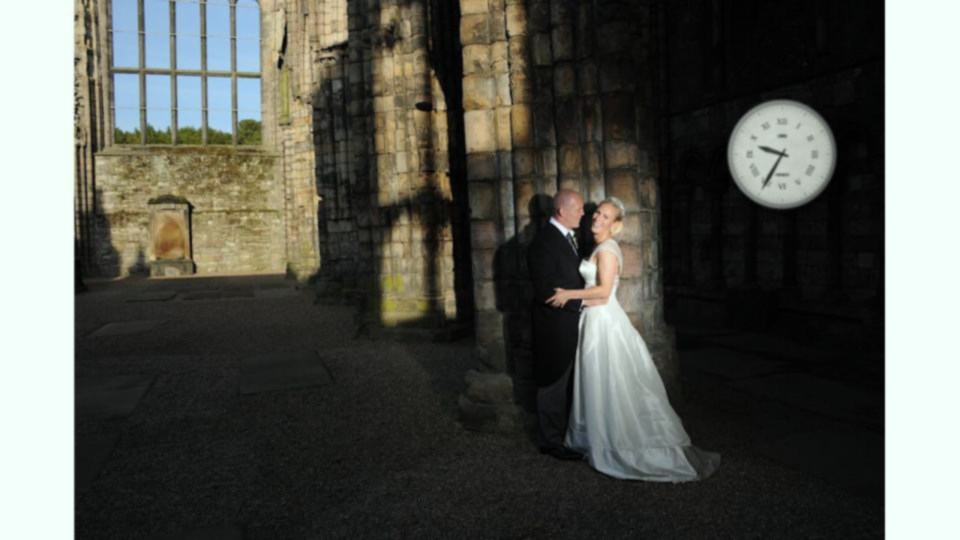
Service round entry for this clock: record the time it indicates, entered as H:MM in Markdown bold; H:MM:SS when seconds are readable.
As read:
**9:35**
